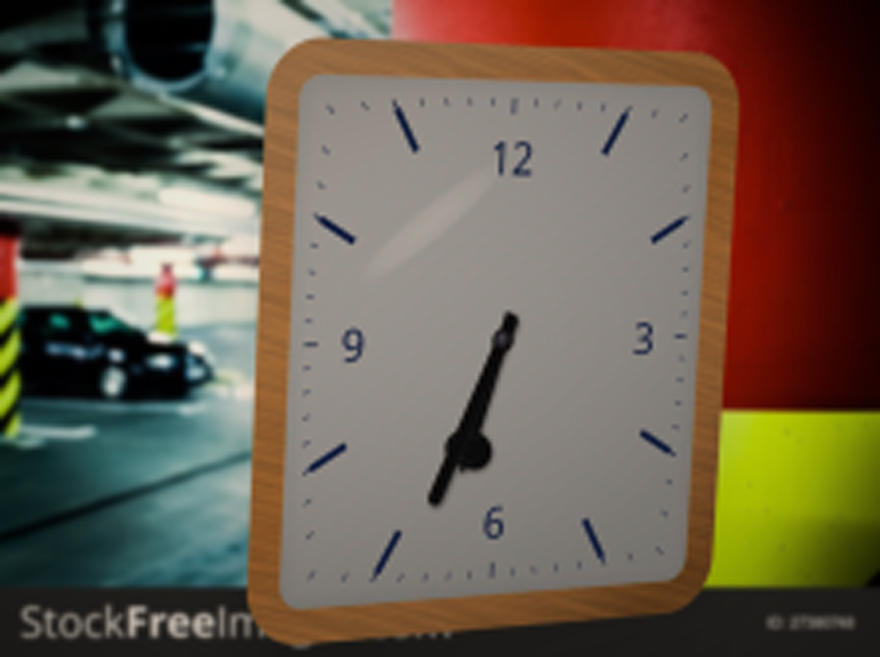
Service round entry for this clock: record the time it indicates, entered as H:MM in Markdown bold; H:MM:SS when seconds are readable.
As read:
**6:34**
